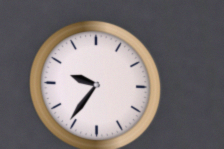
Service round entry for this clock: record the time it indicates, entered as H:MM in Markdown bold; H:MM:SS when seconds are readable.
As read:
**9:36**
